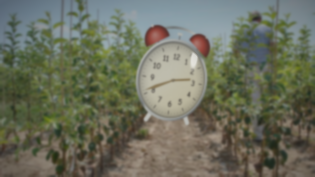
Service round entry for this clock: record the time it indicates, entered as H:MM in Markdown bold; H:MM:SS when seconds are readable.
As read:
**2:41**
